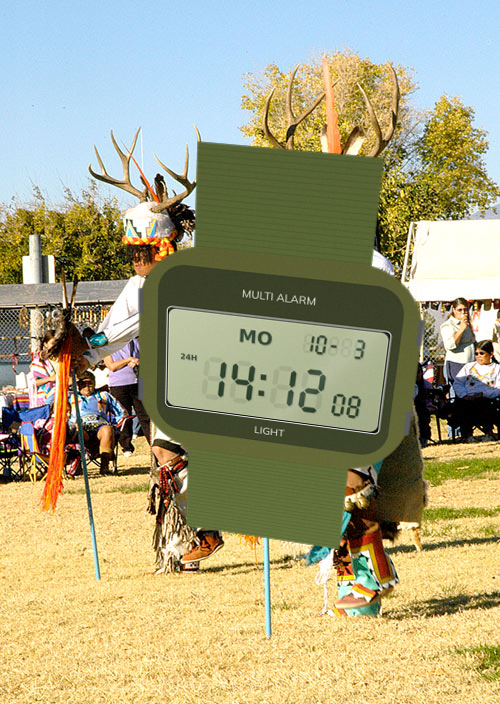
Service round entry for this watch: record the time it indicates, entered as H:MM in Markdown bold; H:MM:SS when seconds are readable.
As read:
**14:12:08**
